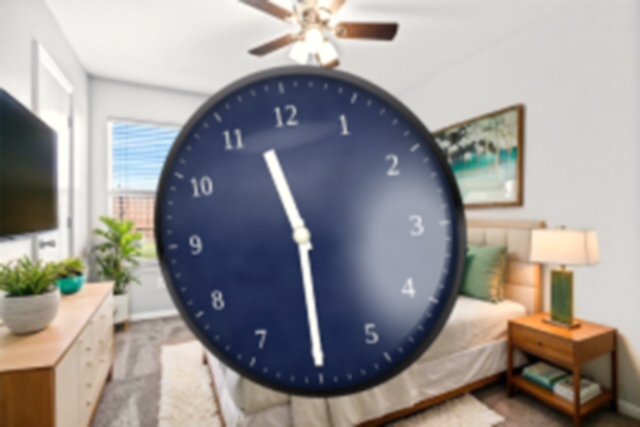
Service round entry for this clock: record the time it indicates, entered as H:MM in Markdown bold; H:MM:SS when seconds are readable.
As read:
**11:30**
